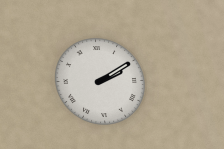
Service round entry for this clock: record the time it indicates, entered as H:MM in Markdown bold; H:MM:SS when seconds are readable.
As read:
**2:10**
